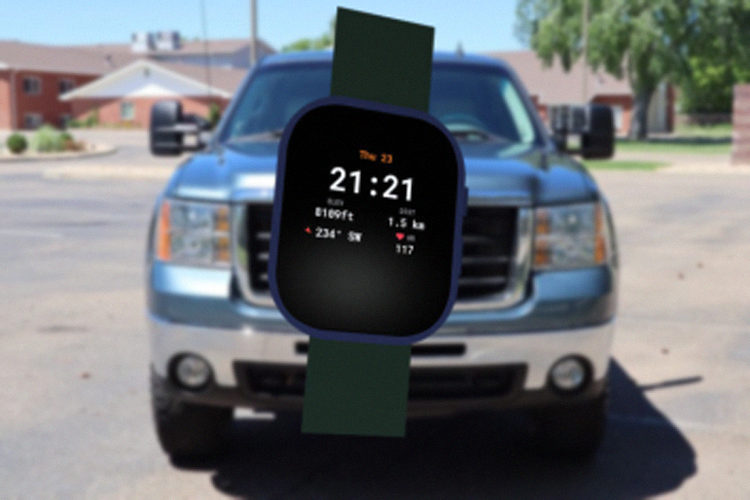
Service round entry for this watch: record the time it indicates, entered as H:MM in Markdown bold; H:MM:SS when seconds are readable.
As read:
**21:21**
